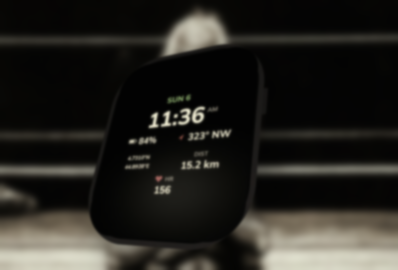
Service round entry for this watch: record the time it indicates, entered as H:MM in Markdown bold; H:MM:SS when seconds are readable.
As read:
**11:36**
